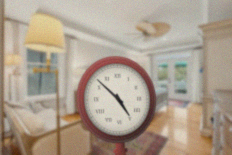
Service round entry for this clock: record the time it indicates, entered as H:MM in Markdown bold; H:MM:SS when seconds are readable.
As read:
**4:52**
